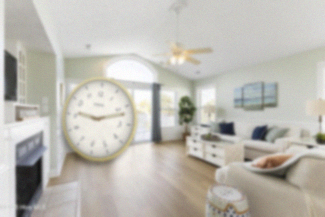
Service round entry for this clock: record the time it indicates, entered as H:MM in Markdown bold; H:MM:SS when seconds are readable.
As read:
**9:12**
